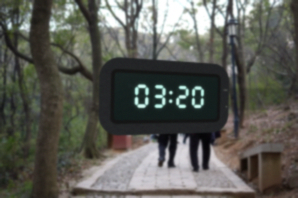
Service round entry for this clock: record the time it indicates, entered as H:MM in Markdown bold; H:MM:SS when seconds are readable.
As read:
**3:20**
